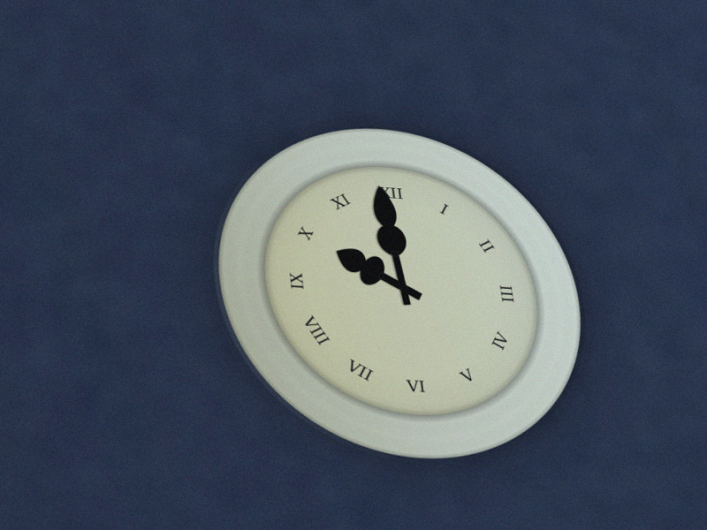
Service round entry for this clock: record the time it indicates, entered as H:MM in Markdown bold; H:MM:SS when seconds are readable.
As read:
**9:59**
